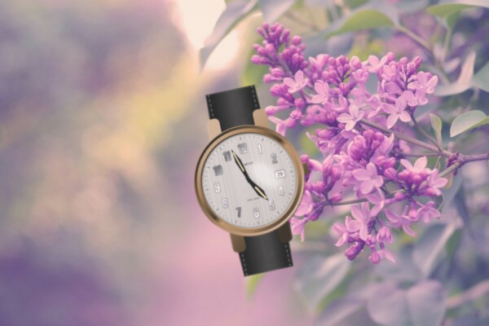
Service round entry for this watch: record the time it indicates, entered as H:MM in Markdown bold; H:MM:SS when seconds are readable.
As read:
**4:57**
